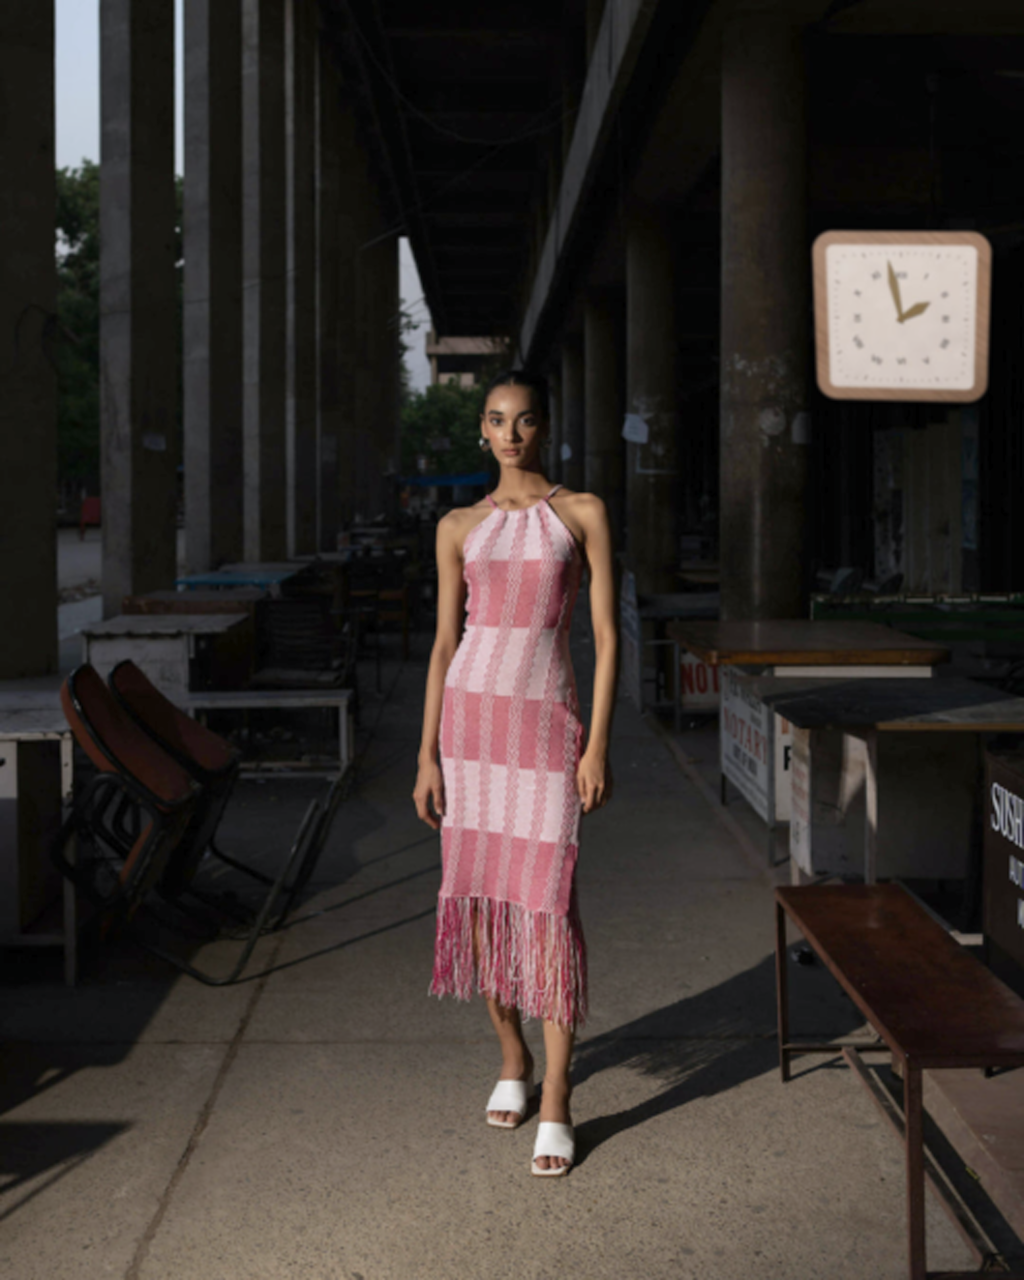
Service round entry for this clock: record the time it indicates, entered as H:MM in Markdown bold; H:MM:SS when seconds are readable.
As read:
**1:58**
